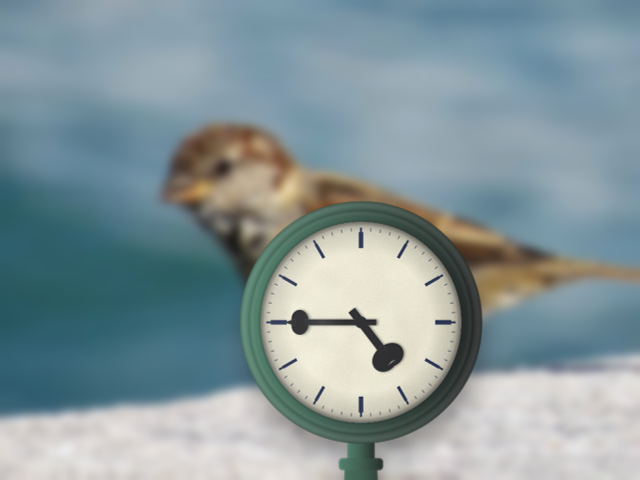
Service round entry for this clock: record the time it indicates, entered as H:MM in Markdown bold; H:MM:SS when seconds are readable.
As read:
**4:45**
